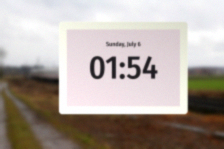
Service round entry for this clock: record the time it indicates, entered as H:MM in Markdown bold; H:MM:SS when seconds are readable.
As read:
**1:54**
